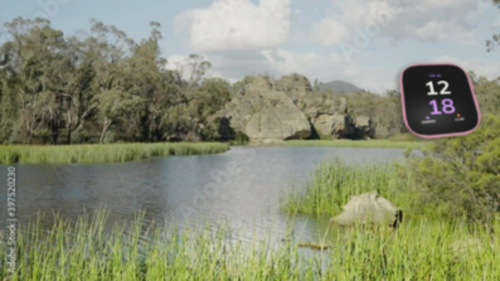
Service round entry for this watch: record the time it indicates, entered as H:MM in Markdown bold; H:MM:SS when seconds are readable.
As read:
**12:18**
